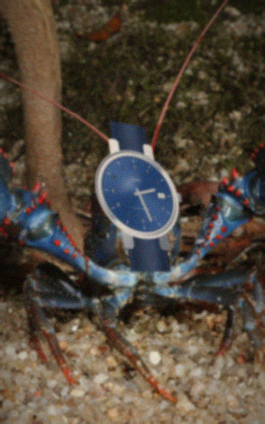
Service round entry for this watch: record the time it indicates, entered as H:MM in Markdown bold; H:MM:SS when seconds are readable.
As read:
**2:27**
